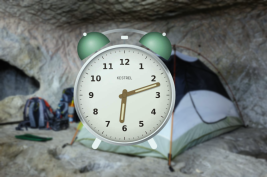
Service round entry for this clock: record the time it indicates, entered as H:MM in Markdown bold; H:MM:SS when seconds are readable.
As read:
**6:12**
